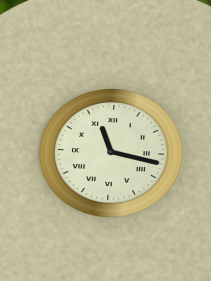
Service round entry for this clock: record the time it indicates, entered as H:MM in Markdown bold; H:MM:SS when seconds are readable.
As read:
**11:17**
